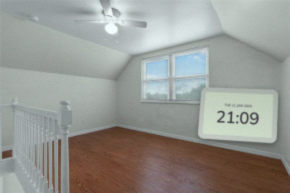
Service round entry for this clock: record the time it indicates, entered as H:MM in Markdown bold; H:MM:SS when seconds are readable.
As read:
**21:09**
